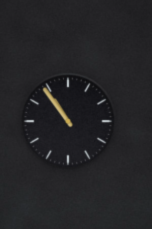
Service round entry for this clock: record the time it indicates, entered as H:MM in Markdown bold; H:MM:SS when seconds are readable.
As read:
**10:54**
